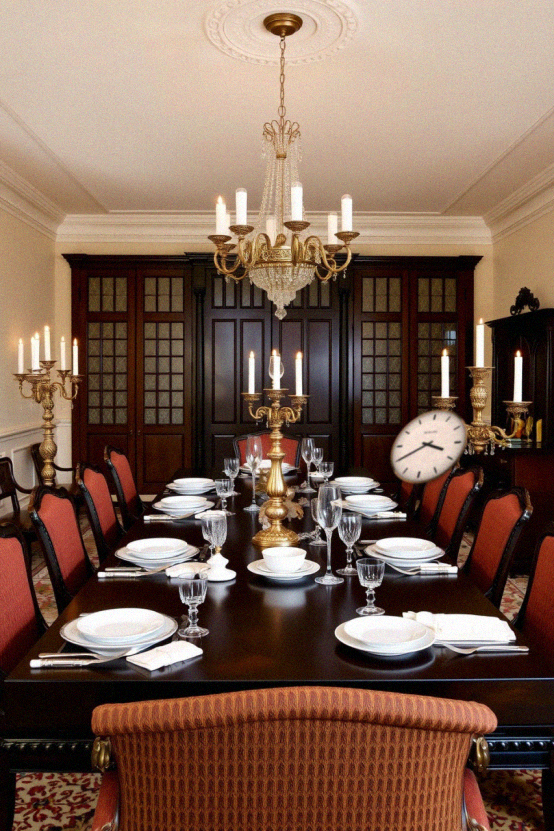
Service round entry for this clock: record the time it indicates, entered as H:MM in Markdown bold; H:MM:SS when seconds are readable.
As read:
**3:40**
